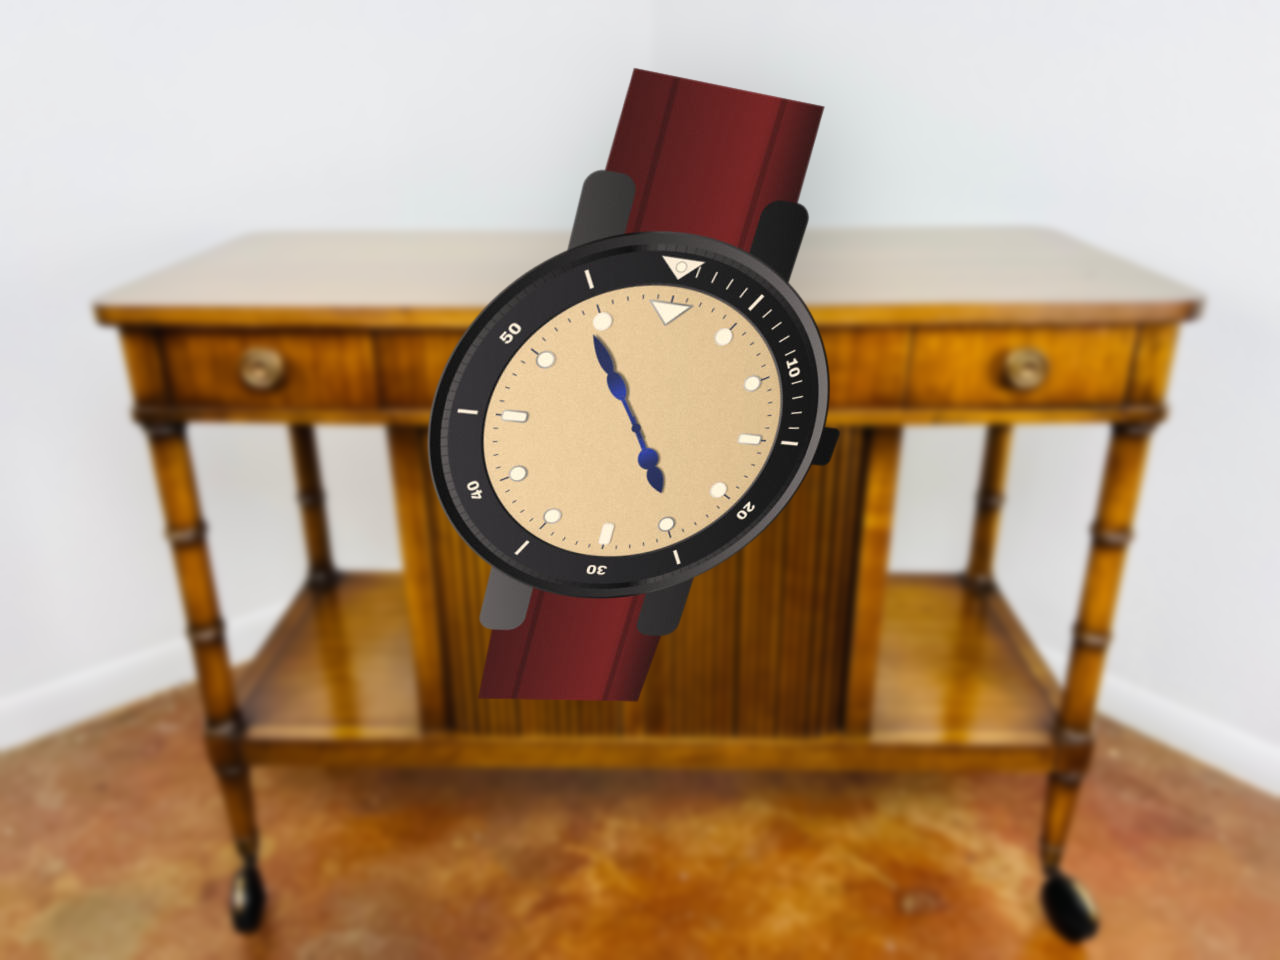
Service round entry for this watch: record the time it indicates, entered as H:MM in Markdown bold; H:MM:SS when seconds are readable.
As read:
**4:54**
